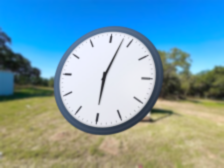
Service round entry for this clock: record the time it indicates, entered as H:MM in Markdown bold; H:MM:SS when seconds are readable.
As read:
**6:03**
